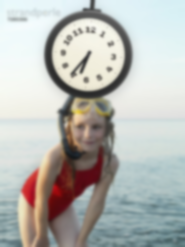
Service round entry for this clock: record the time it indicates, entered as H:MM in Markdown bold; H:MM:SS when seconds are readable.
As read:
**6:36**
